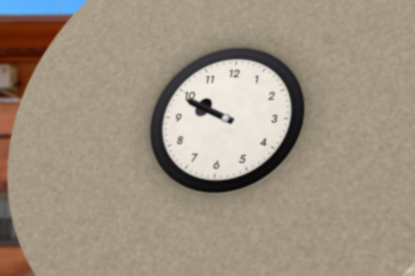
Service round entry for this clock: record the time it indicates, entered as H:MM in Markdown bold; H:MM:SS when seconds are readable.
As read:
**9:49**
